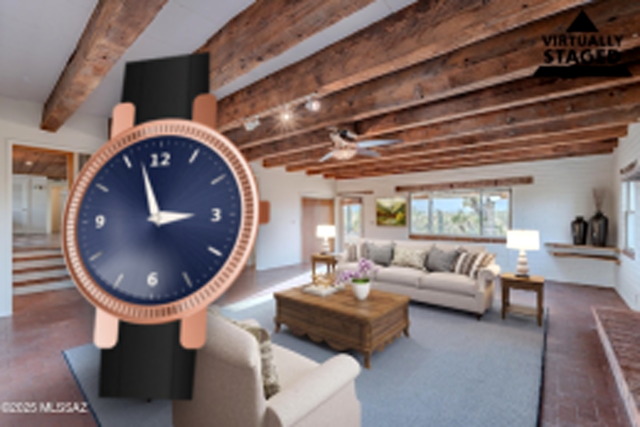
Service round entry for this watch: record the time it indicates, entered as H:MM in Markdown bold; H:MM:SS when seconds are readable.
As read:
**2:57**
